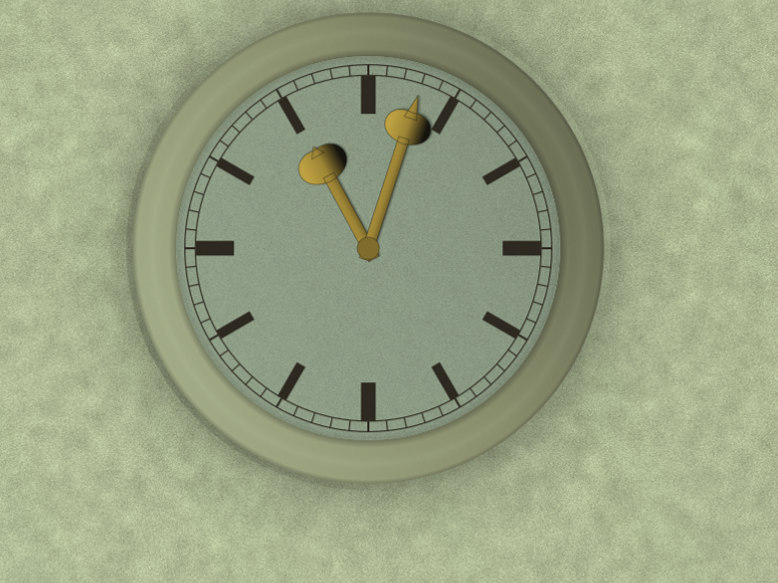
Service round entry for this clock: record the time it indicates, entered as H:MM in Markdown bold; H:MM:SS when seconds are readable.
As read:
**11:03**
